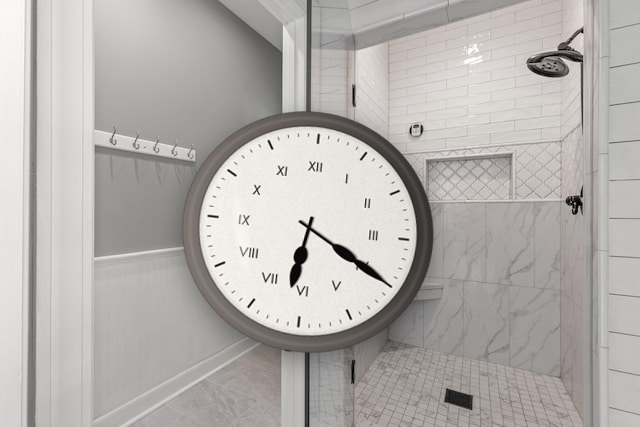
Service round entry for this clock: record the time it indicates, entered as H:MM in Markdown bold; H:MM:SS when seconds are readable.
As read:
**6:20**
